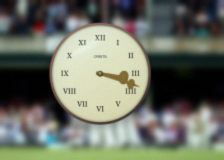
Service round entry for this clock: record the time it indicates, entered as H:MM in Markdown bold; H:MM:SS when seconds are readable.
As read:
**3:18**
